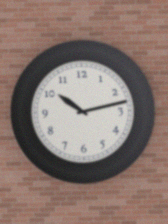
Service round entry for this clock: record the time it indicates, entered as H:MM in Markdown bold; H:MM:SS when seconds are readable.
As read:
**10:13**
